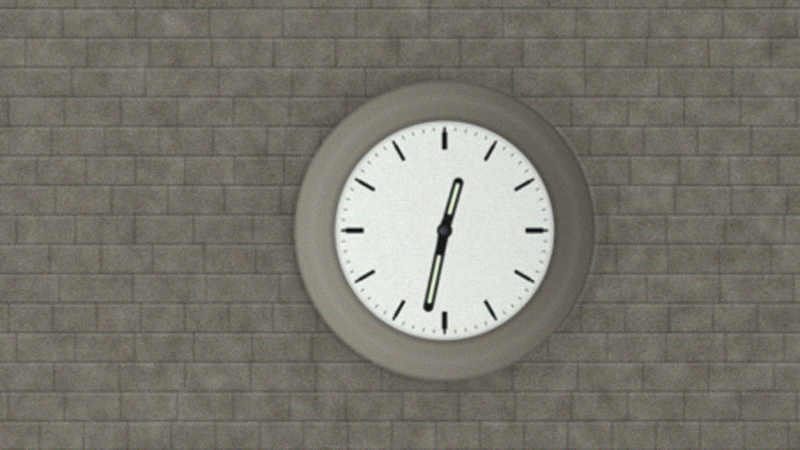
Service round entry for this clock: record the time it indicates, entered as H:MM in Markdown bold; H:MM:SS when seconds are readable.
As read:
**12:32**
